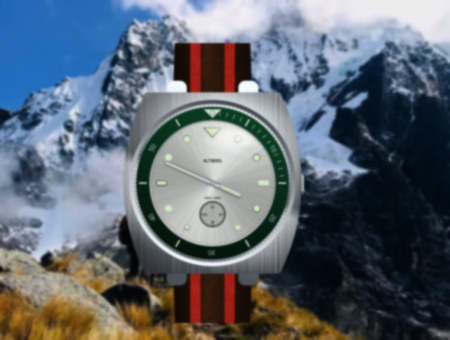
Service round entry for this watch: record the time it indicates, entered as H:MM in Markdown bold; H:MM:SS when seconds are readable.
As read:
**3:49**
